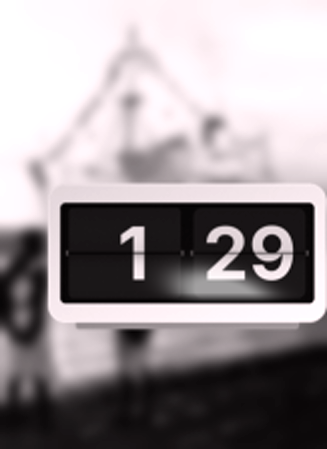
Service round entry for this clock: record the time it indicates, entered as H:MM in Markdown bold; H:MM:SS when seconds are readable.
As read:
**1:29**
